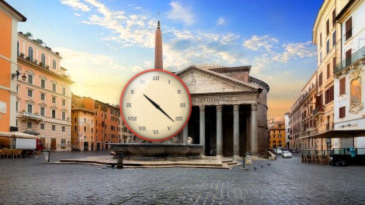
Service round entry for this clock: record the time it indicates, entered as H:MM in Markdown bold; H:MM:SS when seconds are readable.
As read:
**10:22**
